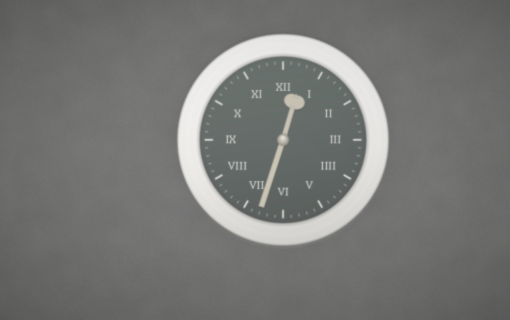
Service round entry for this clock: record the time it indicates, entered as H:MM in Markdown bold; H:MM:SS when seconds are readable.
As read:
**12:33**
